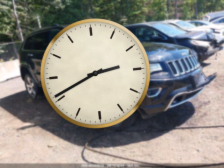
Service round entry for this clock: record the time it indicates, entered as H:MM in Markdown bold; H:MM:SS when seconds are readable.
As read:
**2:41**
